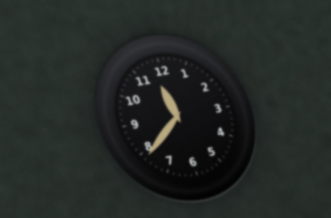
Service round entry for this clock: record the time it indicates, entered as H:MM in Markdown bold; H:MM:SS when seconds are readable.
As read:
**11:39**
